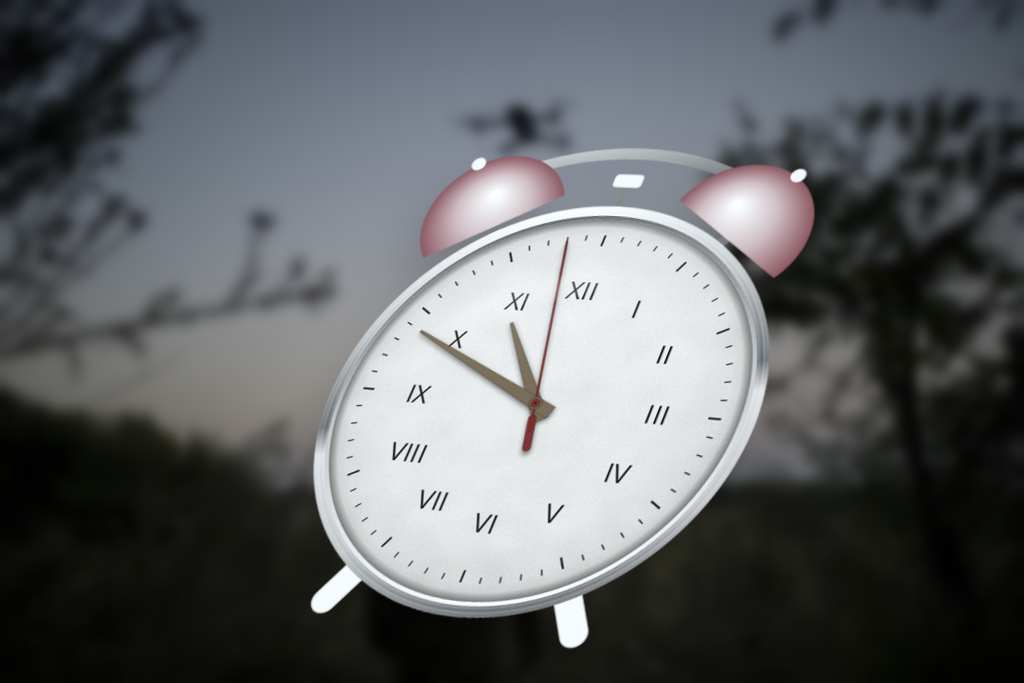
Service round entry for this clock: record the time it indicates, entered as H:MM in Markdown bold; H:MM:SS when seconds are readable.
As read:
**10:48:58**
